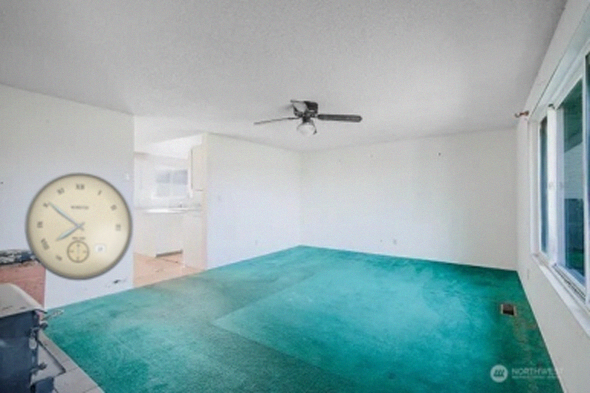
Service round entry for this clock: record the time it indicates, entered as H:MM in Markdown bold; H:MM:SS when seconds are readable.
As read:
**7:51**
